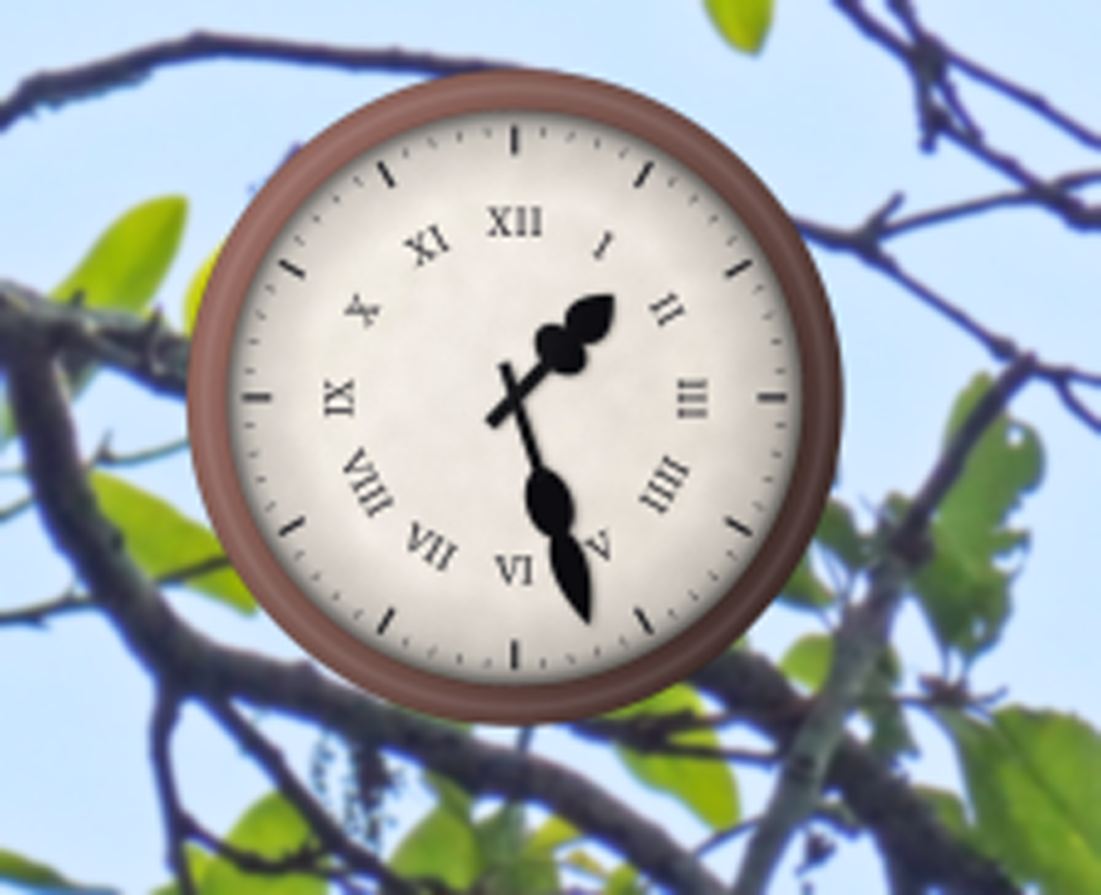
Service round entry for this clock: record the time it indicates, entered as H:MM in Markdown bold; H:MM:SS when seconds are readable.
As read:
**1:27**
